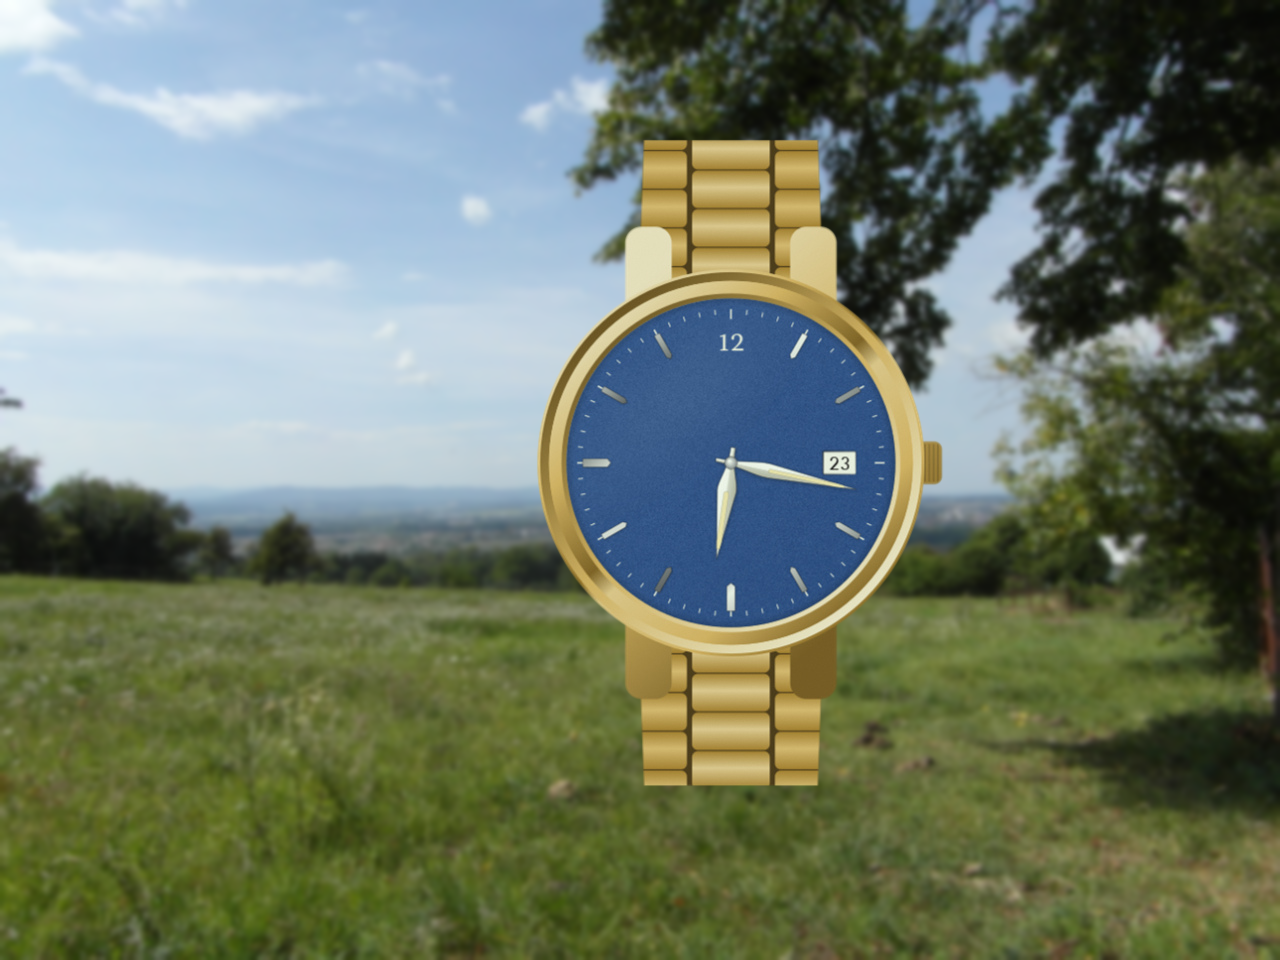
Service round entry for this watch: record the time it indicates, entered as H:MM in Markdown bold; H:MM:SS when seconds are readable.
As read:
**6:17**
